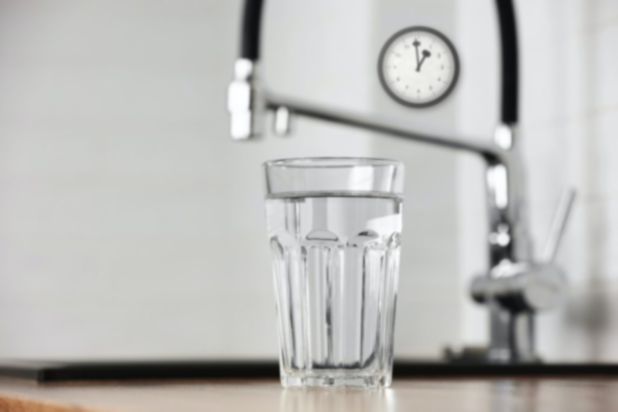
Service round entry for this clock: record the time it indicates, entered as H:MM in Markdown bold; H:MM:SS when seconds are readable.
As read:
**12:59**
